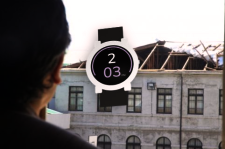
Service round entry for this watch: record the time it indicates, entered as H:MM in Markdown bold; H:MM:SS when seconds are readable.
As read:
**2:03**
